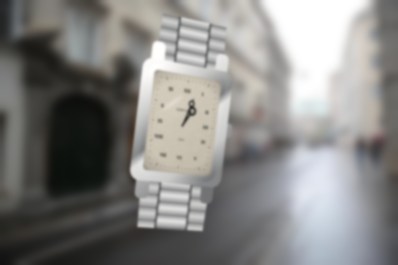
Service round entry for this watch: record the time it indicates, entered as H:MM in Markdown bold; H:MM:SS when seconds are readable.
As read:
**1:03**
